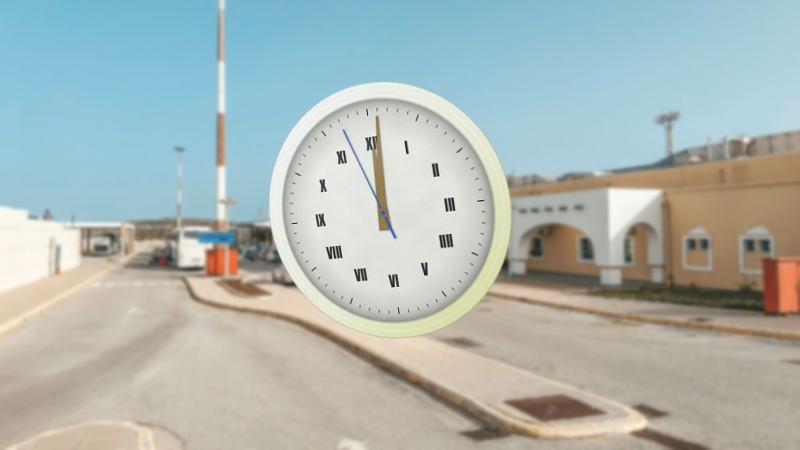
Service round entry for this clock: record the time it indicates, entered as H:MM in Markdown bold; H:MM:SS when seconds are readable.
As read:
**12:00:57**
